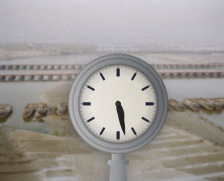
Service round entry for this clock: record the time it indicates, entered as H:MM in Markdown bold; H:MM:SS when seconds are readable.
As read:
**5:28**
